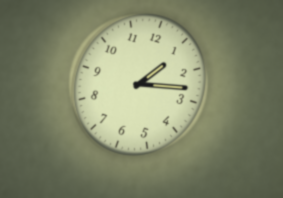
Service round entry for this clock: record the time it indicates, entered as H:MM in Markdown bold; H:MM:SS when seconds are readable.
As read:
**1:13**
